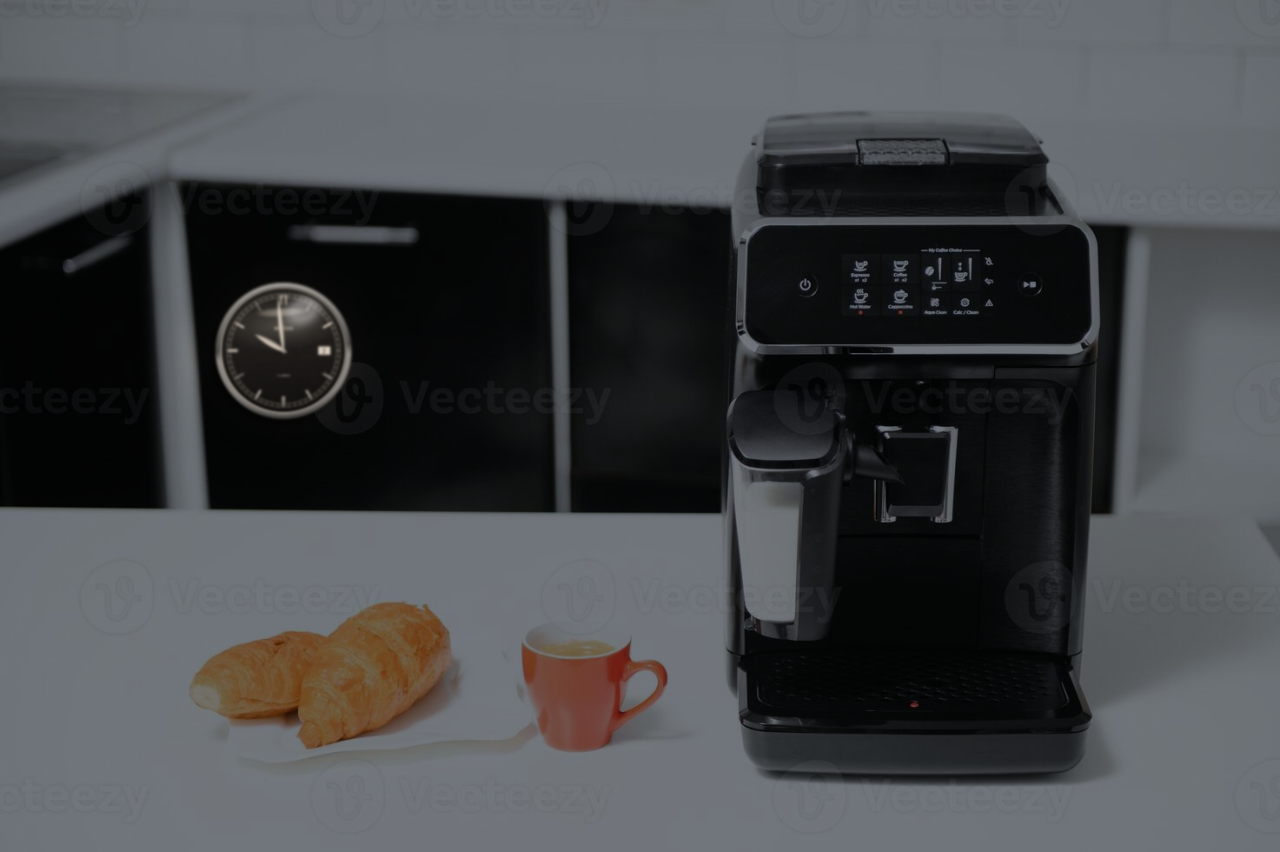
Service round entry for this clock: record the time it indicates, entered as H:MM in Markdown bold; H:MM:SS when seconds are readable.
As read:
**9:59**
